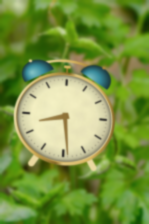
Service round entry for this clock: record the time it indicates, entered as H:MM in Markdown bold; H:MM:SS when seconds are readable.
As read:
**8:29**
